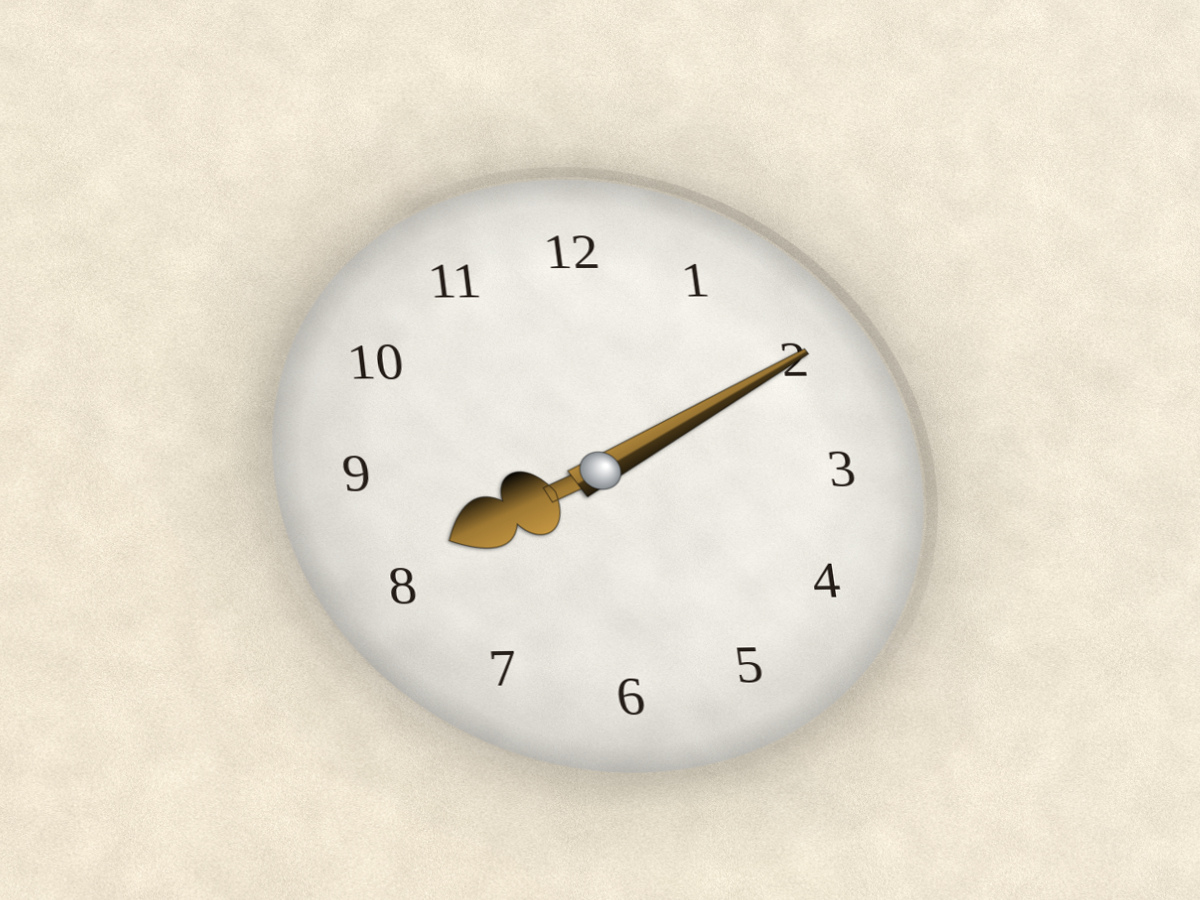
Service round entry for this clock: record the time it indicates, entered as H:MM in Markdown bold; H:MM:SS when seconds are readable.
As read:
**8:10**
